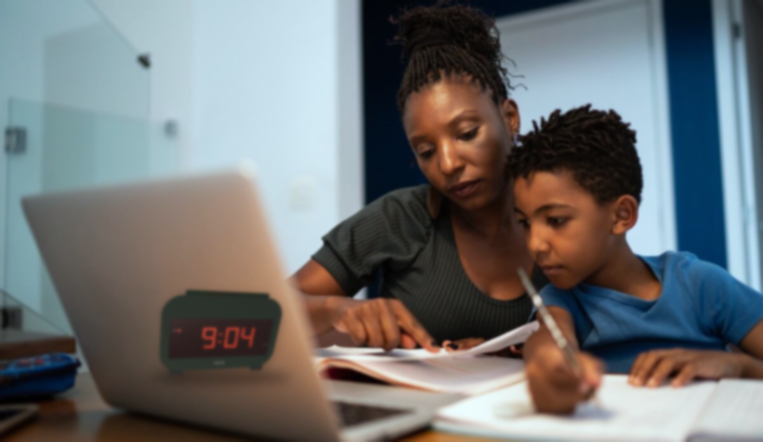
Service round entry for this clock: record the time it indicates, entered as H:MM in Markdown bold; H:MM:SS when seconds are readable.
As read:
**9:04**
